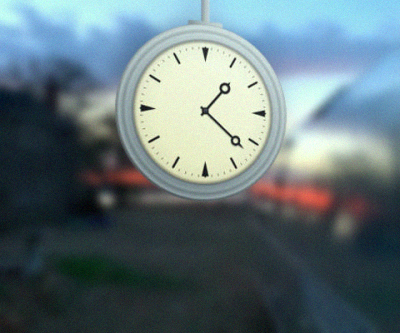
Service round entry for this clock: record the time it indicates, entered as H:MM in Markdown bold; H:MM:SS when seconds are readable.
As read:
**1:22**
